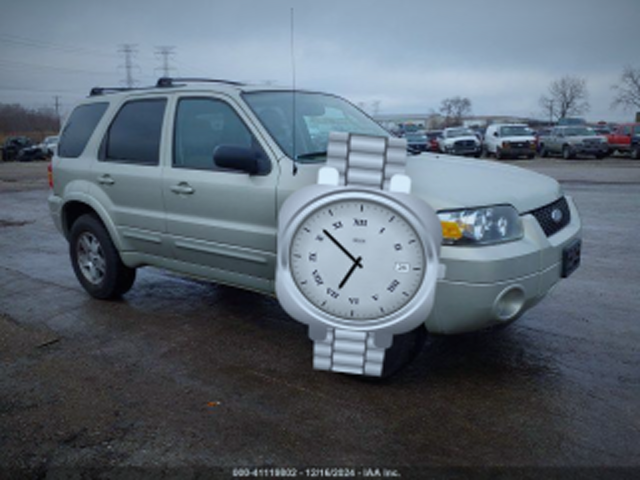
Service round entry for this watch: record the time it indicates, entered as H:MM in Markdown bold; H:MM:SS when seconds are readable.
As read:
**6:52**
